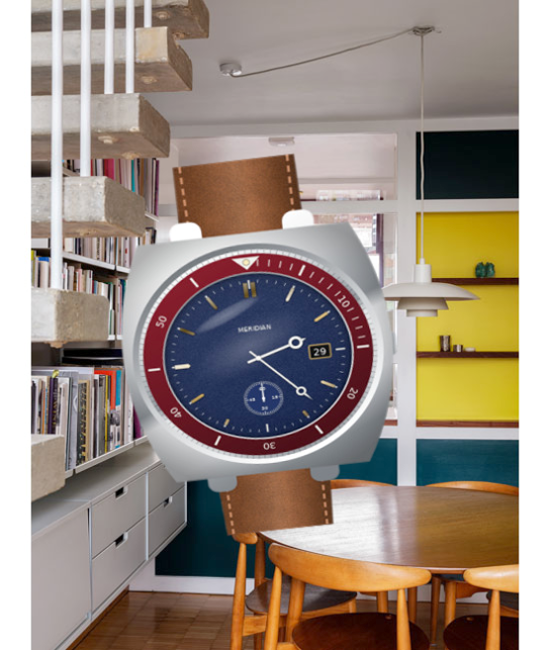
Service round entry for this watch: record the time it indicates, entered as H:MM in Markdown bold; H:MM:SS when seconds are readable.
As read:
**2:23**
